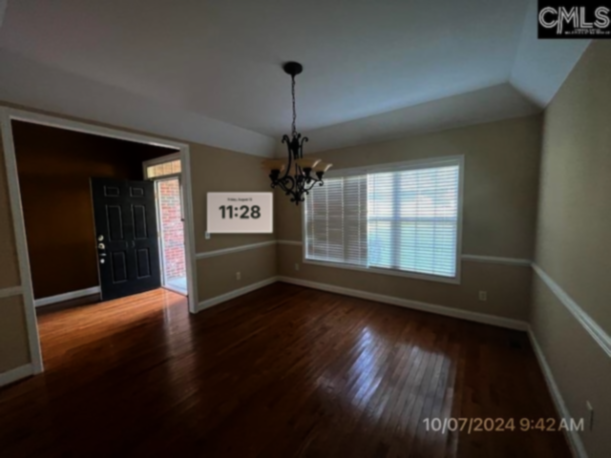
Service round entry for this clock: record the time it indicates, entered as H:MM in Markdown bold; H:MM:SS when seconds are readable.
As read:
**11:28**
